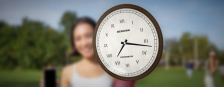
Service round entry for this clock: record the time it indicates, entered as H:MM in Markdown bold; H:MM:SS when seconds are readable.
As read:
**7:17**
